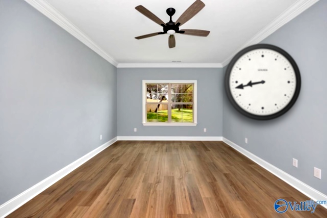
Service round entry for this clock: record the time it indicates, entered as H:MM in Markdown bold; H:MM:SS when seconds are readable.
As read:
**8:43**
